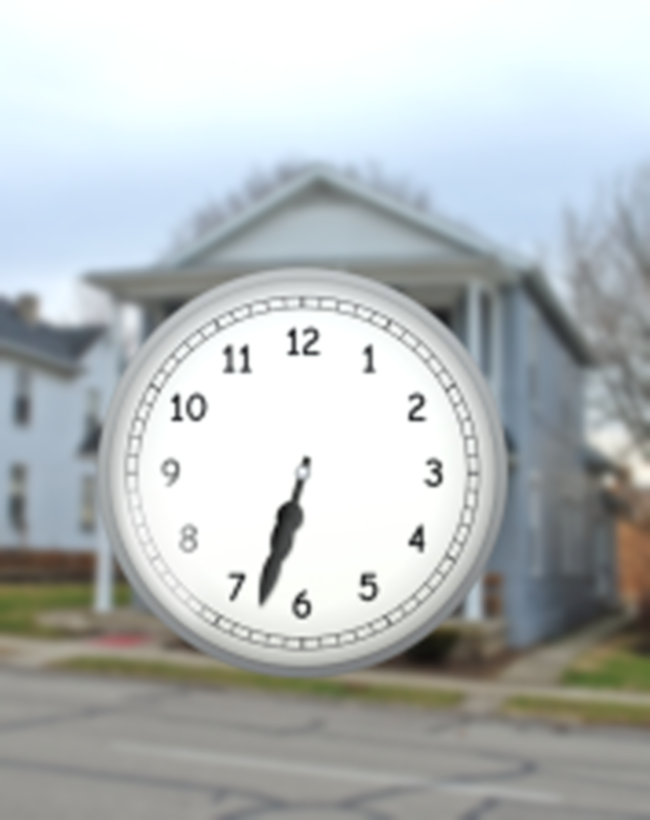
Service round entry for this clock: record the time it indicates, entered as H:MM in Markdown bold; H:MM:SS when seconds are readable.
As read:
**6:33**
